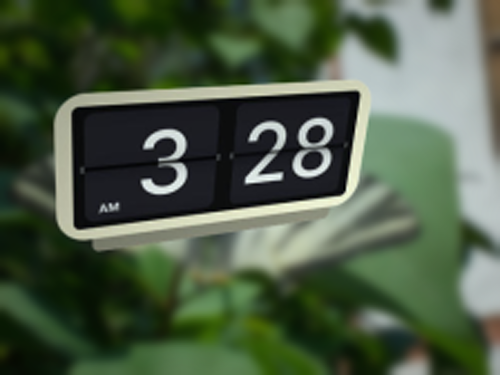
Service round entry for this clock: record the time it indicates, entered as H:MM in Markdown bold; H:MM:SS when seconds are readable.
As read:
**3:28**
